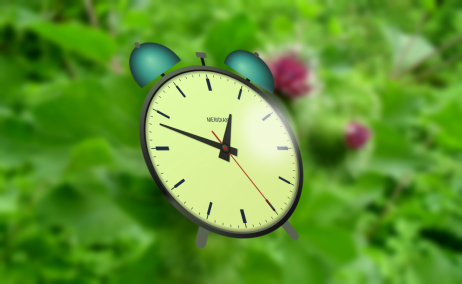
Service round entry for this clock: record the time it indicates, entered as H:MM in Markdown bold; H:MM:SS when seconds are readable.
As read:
**12:48:25**
